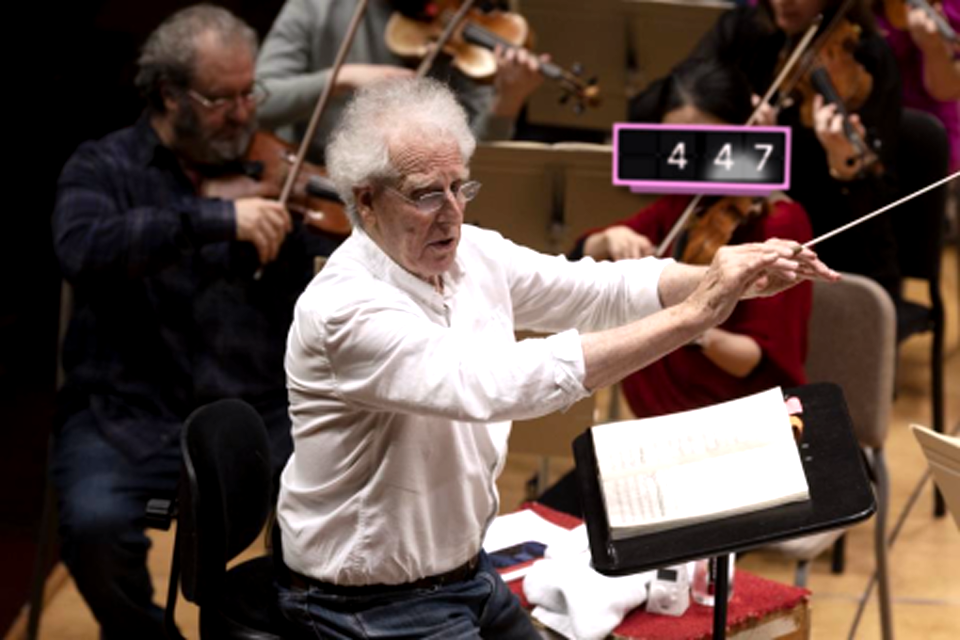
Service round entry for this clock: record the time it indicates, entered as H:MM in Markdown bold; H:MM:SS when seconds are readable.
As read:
**4:47**
